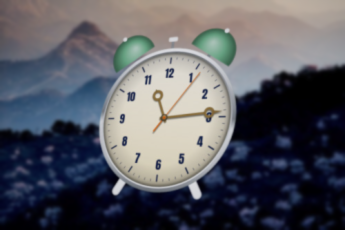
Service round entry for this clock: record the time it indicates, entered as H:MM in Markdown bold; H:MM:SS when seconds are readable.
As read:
**11:14:06**
